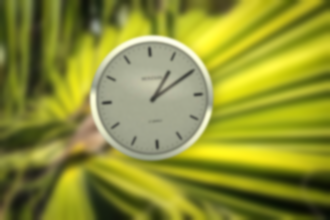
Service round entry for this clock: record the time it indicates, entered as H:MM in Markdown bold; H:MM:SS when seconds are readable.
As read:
**1:10**
